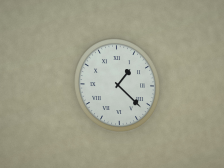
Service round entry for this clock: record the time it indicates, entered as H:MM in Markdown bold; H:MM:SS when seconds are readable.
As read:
**1:22**
